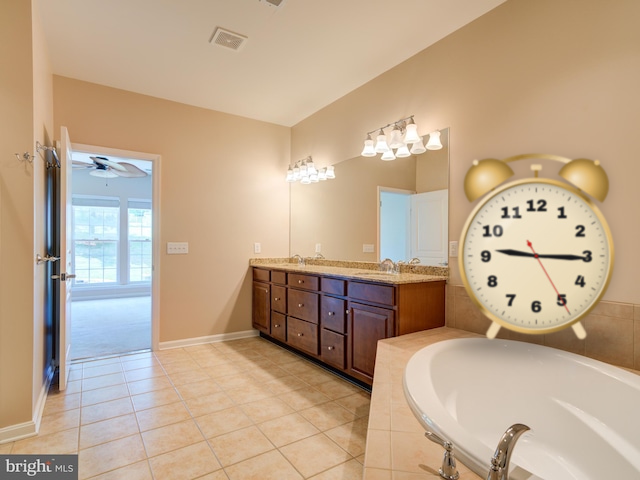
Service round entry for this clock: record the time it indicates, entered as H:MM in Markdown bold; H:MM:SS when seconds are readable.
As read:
**9:15:25**
